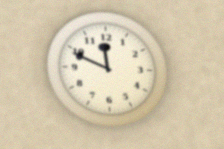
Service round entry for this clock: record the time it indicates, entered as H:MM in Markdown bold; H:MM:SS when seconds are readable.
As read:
**11:49**
